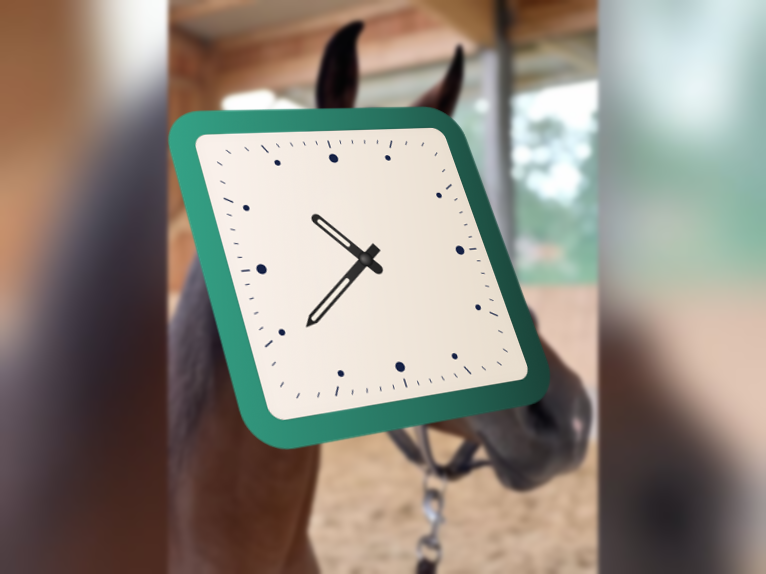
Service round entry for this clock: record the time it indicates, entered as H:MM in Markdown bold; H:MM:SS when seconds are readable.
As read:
**10:39**
